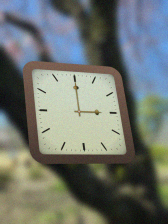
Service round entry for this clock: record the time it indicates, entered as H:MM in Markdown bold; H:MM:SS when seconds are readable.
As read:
**3:00**
